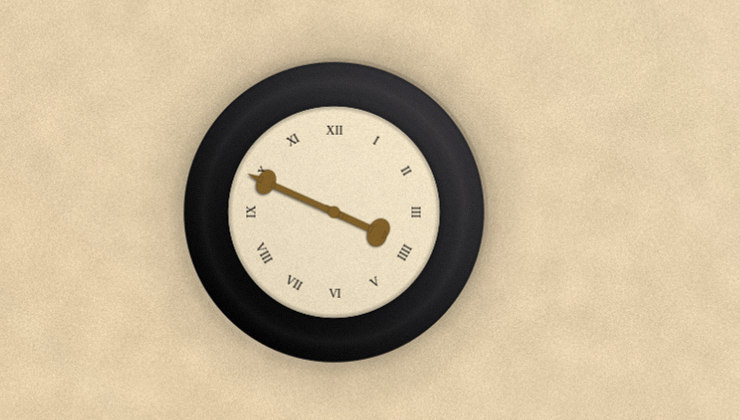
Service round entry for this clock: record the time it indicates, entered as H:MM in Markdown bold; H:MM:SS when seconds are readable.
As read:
**3:49**
